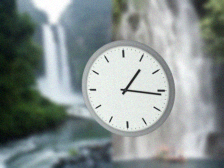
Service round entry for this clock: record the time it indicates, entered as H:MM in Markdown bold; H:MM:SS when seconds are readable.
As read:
**1:16**
